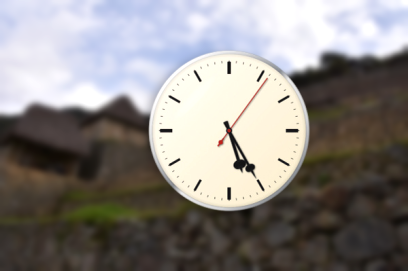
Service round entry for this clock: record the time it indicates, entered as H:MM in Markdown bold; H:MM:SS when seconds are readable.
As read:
**5:25:06**
